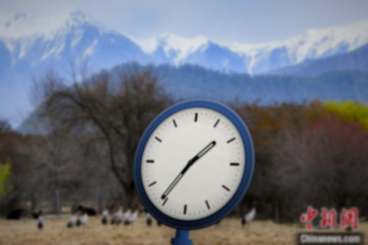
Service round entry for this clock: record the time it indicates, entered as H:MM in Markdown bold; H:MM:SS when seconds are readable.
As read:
**1:36**
